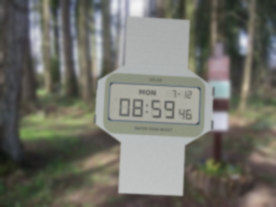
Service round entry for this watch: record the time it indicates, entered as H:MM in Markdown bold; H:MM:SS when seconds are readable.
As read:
**8:59**
